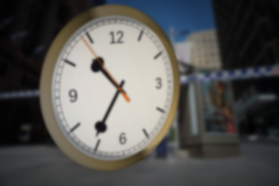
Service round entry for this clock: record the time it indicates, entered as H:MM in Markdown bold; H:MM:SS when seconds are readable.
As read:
**10:35:54**
